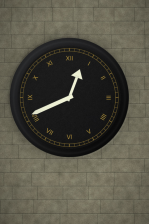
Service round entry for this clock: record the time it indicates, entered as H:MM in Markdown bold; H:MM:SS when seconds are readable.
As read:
**12:41**
